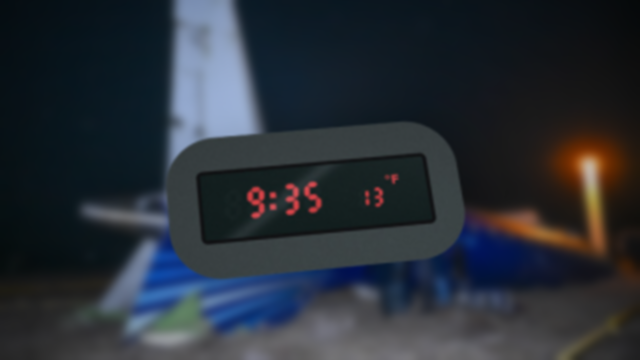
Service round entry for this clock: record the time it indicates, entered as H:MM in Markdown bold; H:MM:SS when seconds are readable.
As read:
**9:35**
